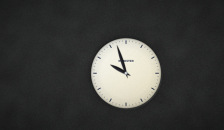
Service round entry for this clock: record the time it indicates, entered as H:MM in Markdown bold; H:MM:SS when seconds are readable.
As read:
**9:57**
